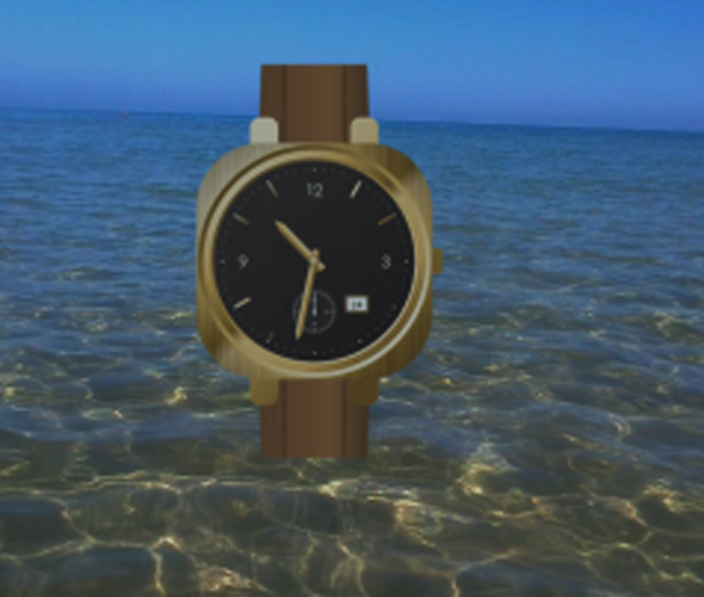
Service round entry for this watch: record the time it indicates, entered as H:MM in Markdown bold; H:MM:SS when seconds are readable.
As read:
**10:32**
